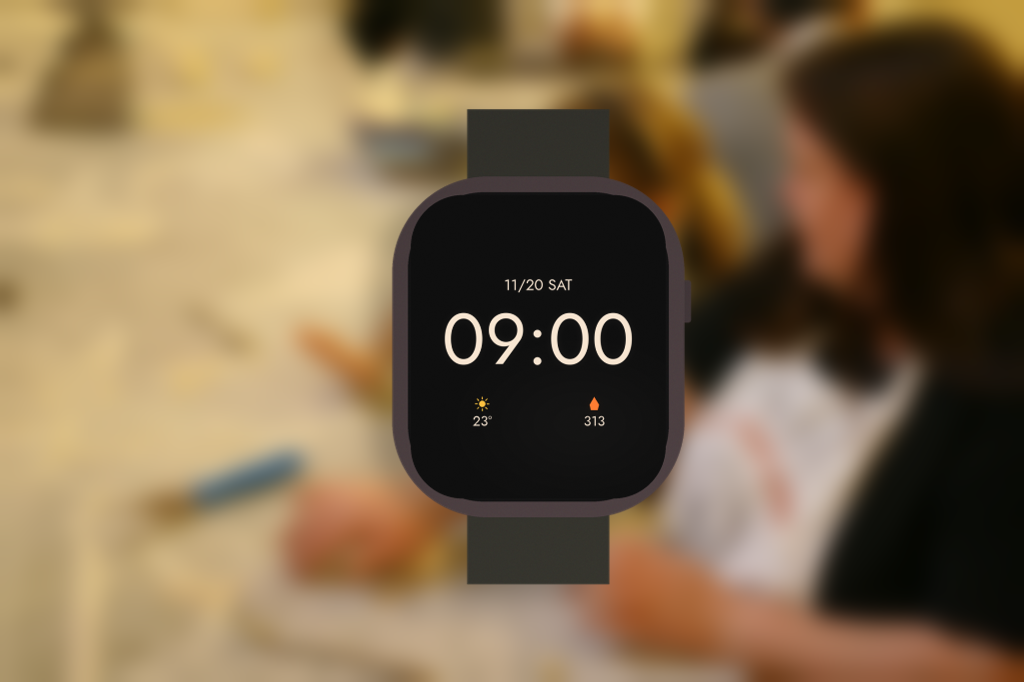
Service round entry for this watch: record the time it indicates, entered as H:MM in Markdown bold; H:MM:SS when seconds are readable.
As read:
**9:00**
